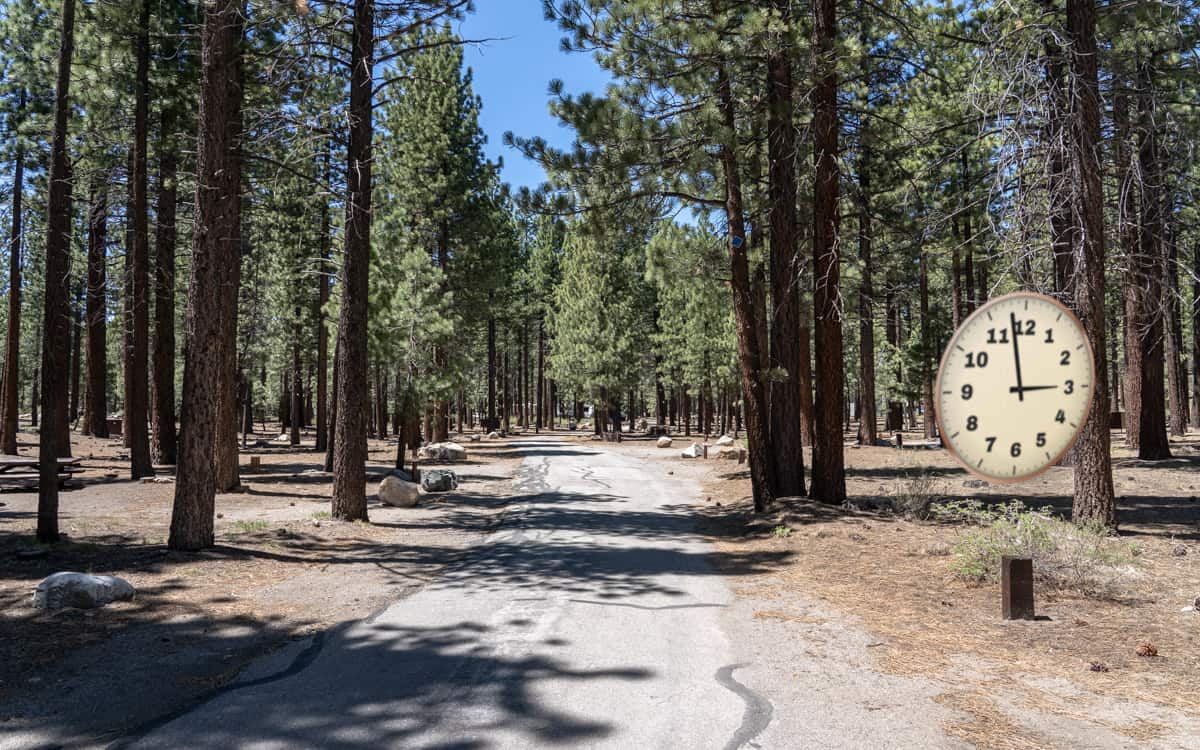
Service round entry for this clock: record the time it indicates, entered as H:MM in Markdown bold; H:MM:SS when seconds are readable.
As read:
**2:58**
